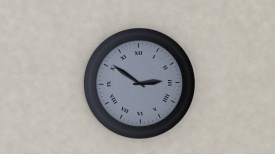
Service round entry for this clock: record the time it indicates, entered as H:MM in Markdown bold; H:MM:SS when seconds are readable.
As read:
**2:51**
